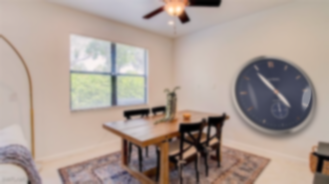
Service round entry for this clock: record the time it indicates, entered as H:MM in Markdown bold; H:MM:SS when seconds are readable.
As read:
**4:54**
